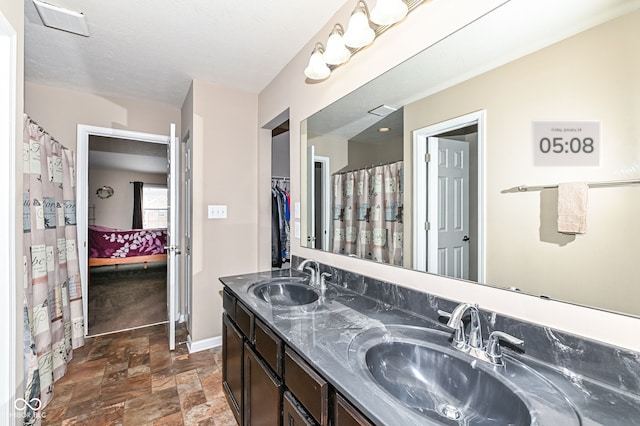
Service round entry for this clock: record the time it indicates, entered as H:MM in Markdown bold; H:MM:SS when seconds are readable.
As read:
**5:08**
